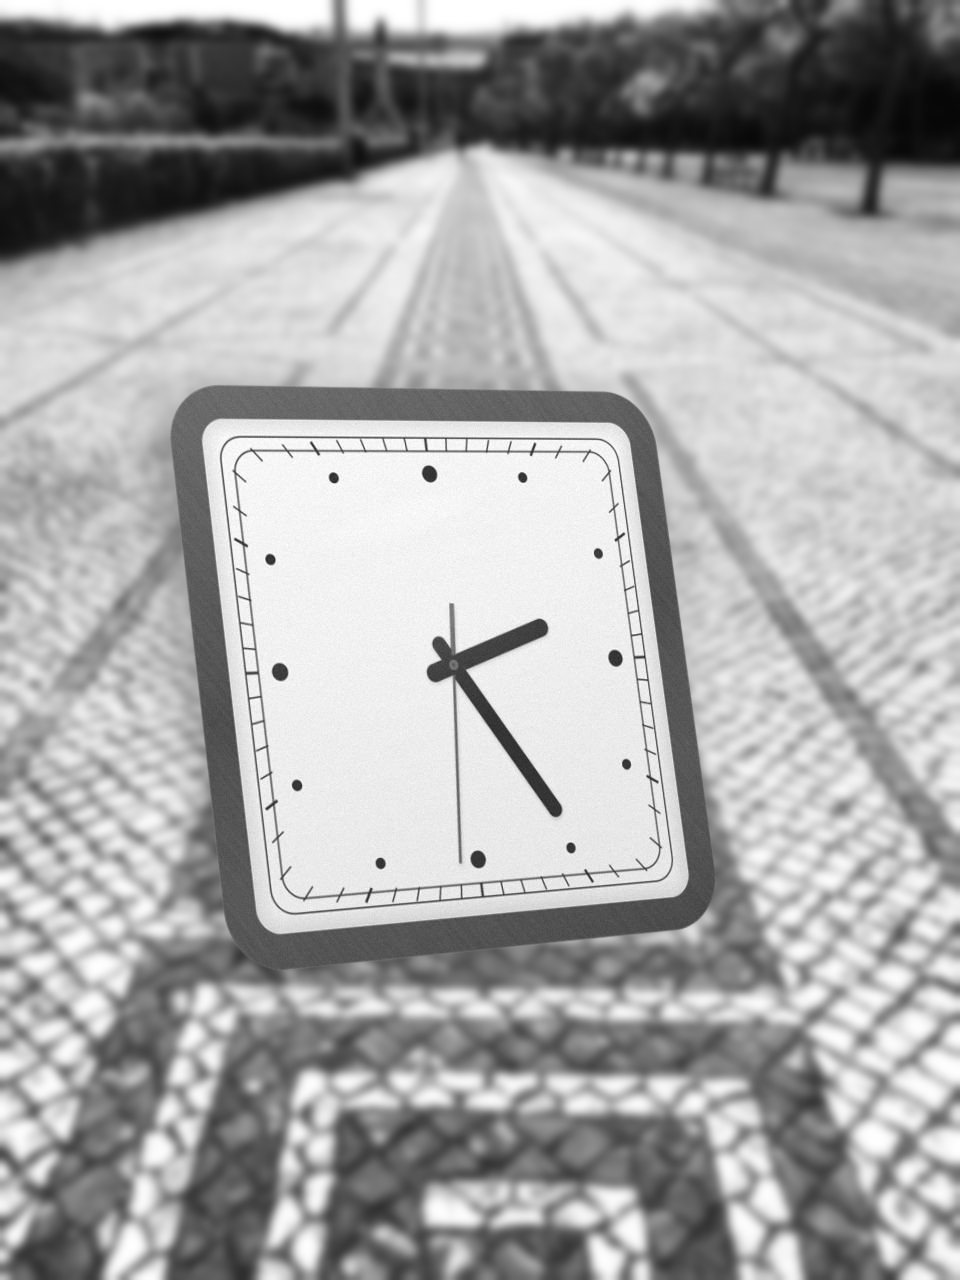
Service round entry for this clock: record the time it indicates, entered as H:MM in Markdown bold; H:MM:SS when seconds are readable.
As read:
**2:24:31**
